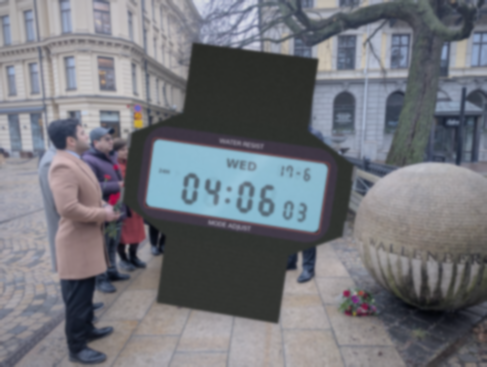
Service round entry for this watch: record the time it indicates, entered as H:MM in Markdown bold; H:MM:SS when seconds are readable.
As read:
**4:06:03**
